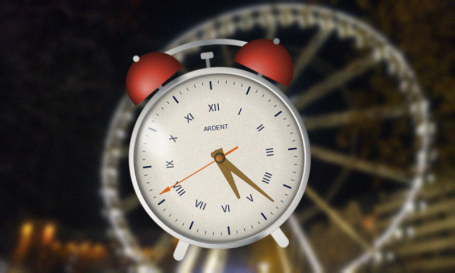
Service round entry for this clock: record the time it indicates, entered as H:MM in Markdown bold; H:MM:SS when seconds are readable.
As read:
**5:22:41**
